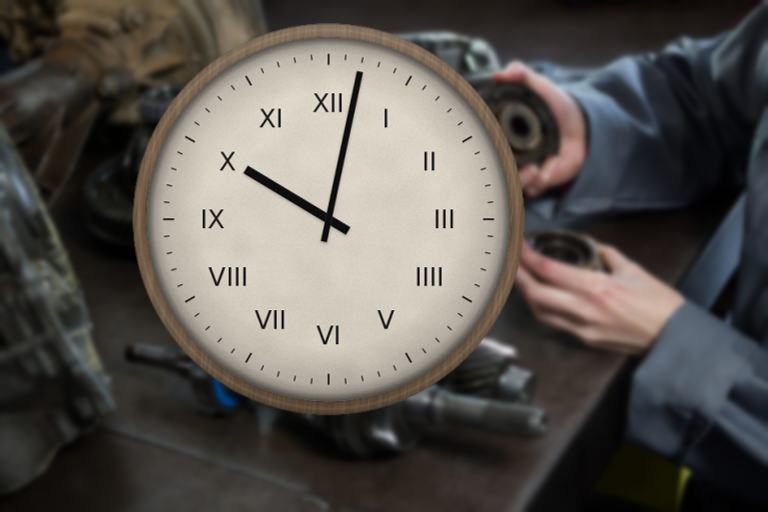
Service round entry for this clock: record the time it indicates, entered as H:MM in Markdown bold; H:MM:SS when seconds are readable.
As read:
**10:02**
